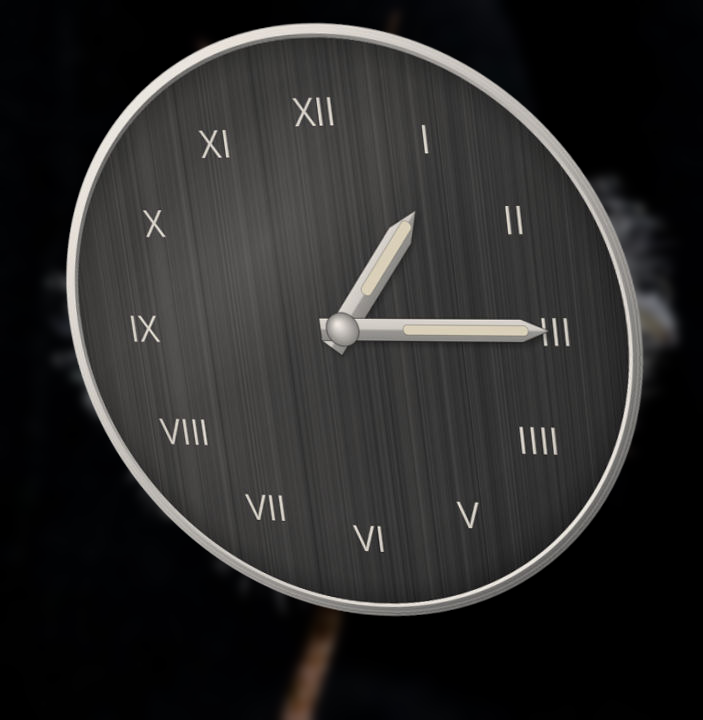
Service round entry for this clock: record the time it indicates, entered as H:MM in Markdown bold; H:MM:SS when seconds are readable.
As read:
**1:15**
